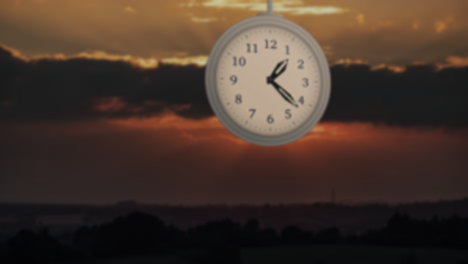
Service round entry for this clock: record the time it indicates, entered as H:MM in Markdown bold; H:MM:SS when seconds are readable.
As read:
**1:22**
